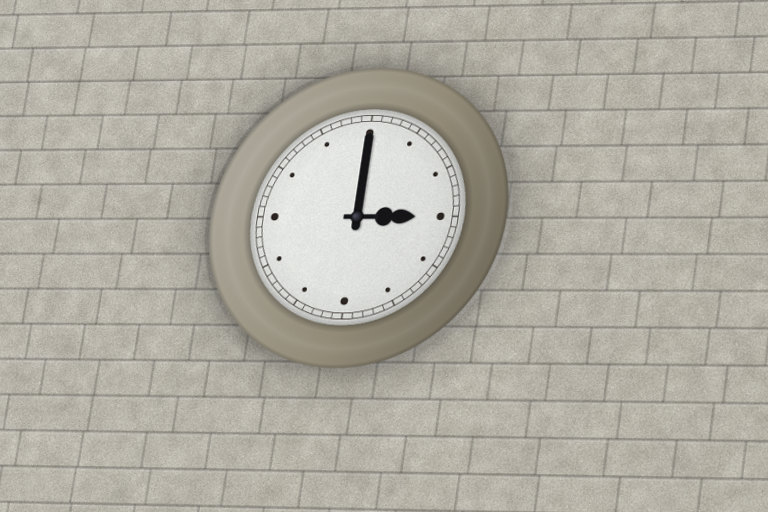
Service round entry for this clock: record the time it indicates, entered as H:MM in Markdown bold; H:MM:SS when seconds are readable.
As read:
**3:00**
